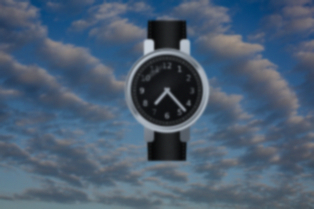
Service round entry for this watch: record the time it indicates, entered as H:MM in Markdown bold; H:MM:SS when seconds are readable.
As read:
**7:23**
